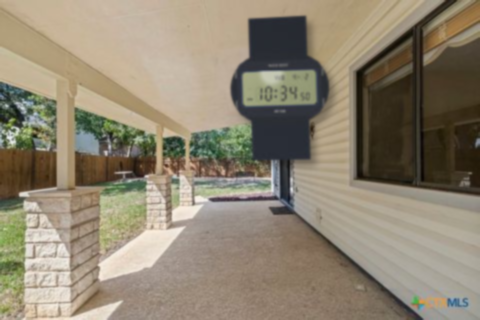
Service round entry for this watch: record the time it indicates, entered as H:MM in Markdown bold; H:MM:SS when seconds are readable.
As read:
**10:34**
